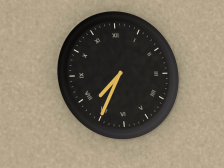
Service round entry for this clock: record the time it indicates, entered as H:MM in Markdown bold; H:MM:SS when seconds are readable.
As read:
**7:35**
